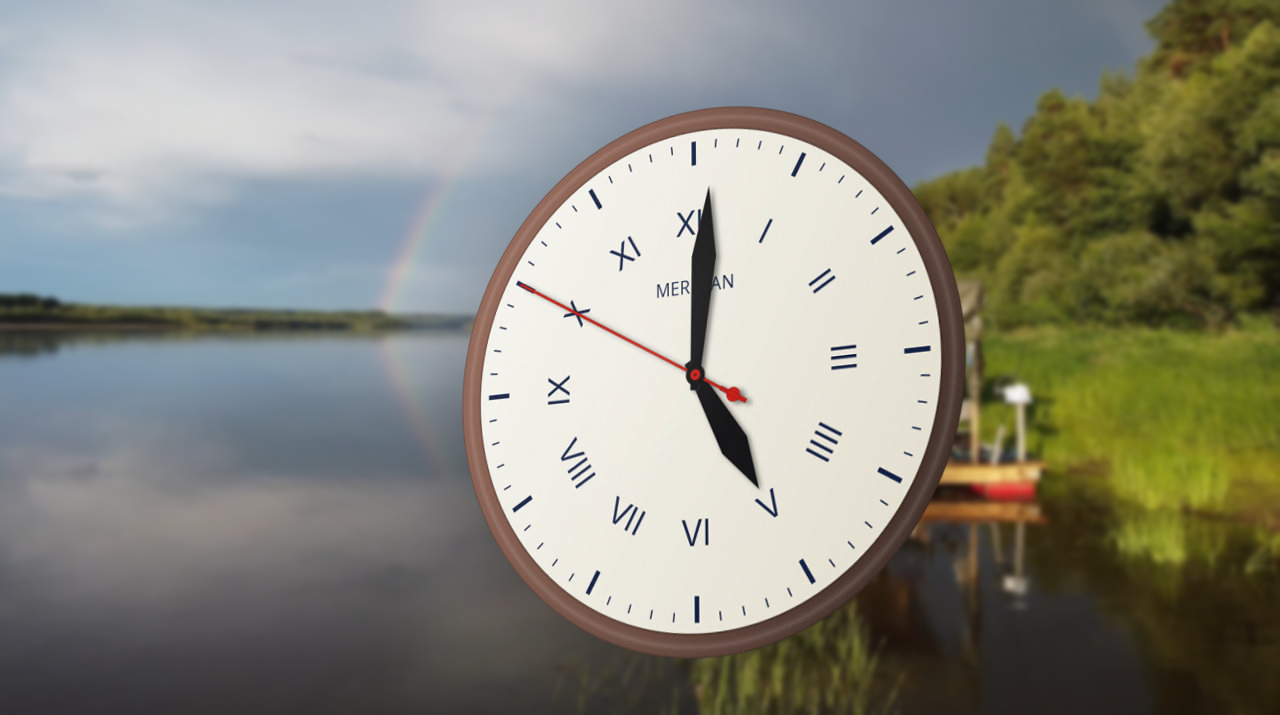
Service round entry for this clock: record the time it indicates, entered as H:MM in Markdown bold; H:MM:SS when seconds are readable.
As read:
**5:00:50**
